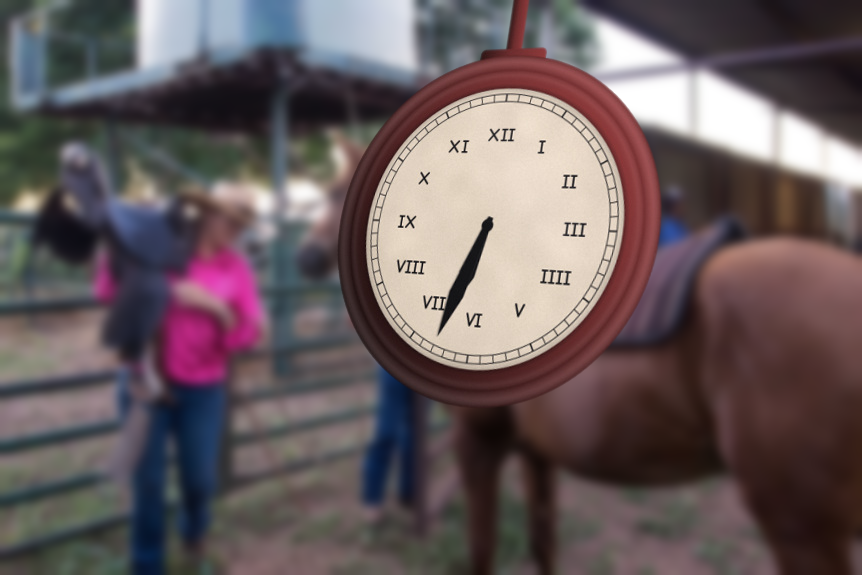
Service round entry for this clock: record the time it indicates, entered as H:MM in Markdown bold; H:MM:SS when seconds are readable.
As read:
**6:33**
